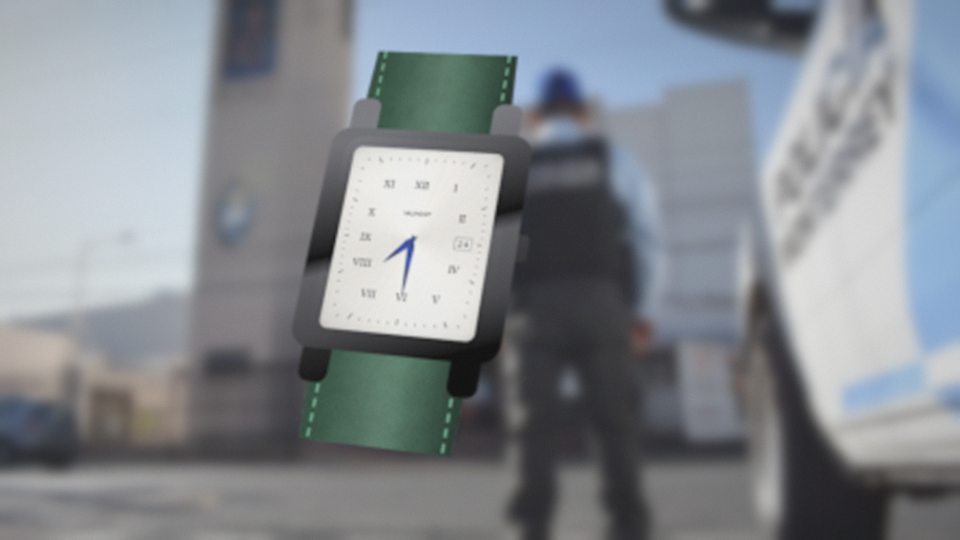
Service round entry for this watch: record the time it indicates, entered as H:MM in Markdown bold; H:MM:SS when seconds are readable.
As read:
**7:30**
